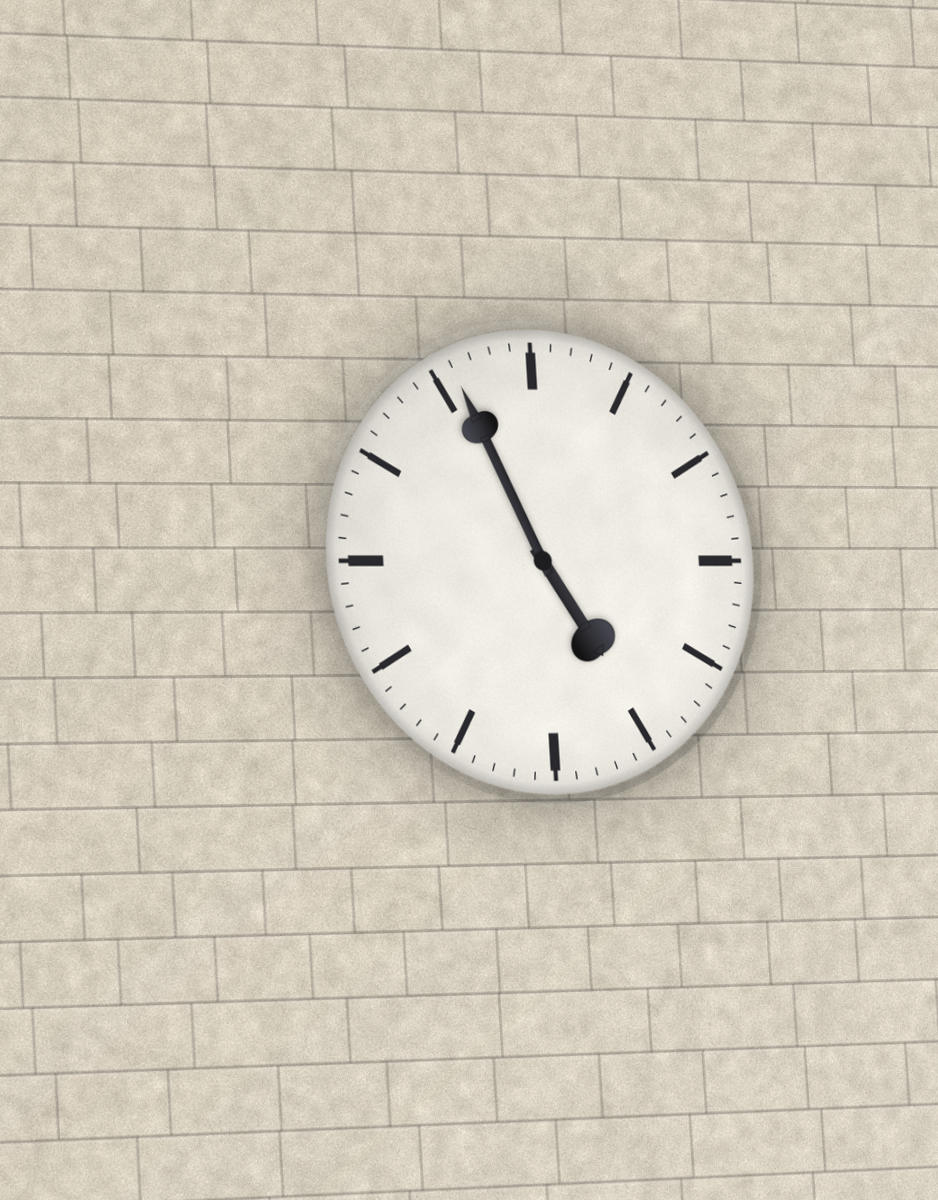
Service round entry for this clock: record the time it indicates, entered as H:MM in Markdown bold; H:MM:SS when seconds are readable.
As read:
**4:56**
